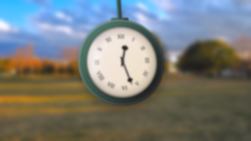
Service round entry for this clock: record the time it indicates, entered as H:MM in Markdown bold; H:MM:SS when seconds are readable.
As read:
**12:27**
